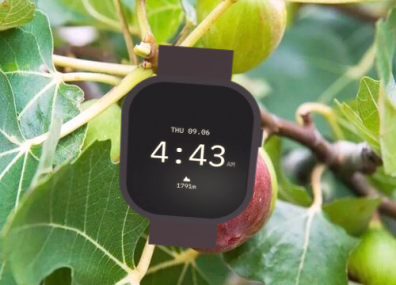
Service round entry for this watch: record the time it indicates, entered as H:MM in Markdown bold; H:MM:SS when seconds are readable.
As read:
**4:43**
